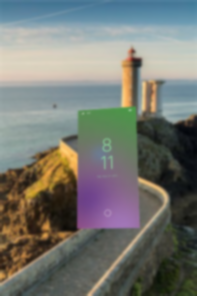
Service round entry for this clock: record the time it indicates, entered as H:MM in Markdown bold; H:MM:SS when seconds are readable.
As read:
**8:11**
